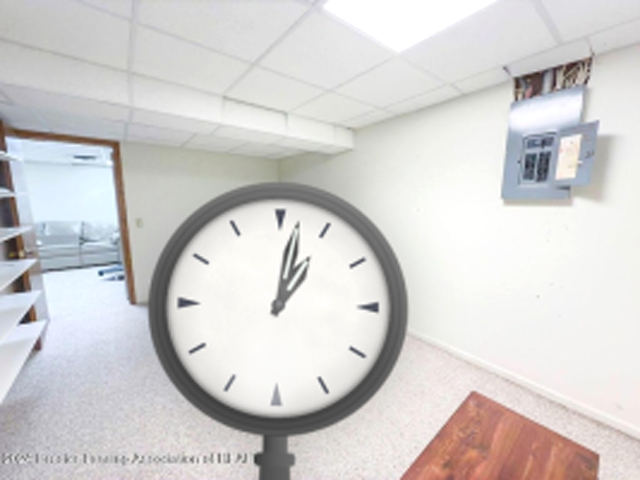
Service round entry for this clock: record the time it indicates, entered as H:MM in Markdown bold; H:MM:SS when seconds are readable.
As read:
**1:02**
